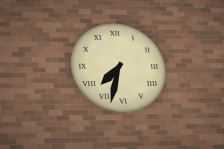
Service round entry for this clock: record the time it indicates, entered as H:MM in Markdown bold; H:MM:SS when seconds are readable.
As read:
**7:33**
